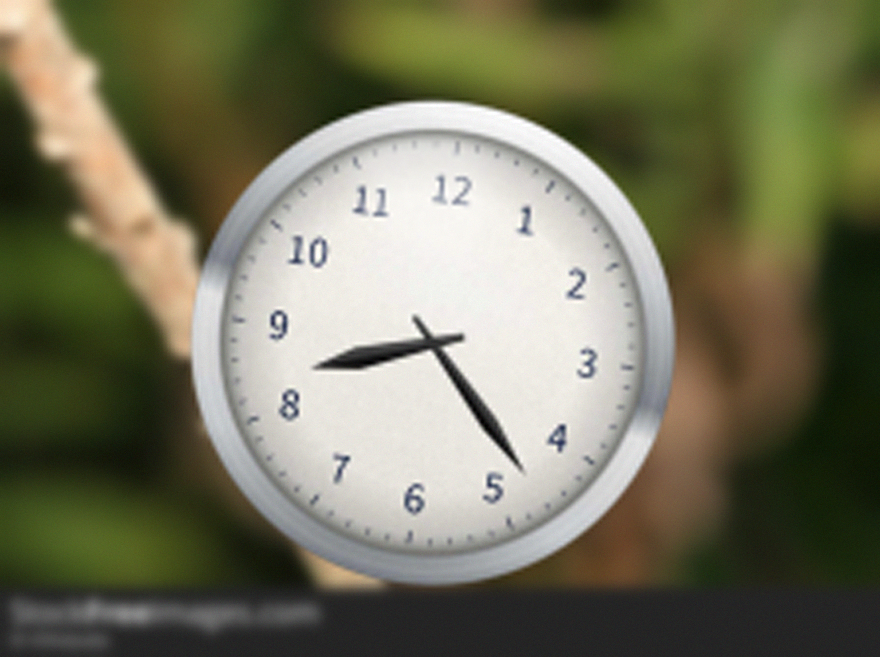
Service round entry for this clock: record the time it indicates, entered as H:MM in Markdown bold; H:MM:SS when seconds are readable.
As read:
**8:23**
